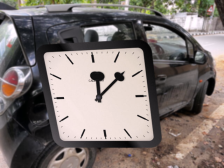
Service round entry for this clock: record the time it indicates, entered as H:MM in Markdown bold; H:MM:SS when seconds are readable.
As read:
**12:08**
